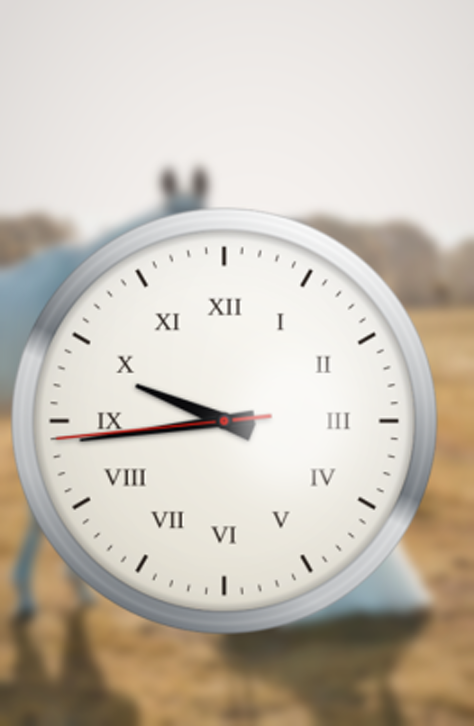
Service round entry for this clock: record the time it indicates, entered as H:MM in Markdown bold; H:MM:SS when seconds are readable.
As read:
**9:43:44**
